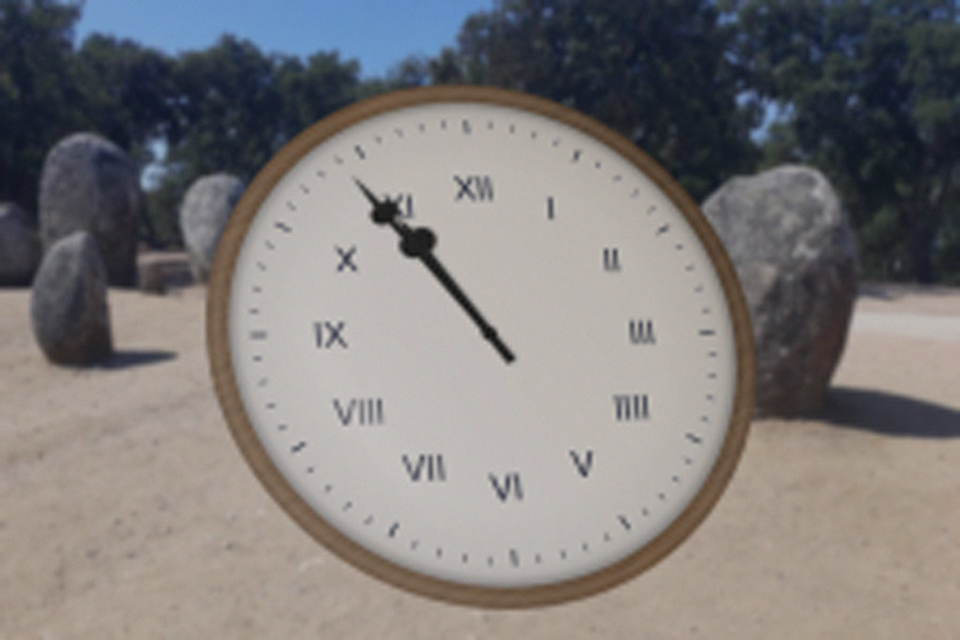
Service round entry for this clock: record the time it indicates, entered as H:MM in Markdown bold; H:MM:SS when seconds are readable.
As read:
**10:54**
